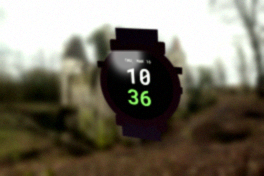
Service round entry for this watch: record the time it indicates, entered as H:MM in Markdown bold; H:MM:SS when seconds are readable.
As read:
**10:36**
